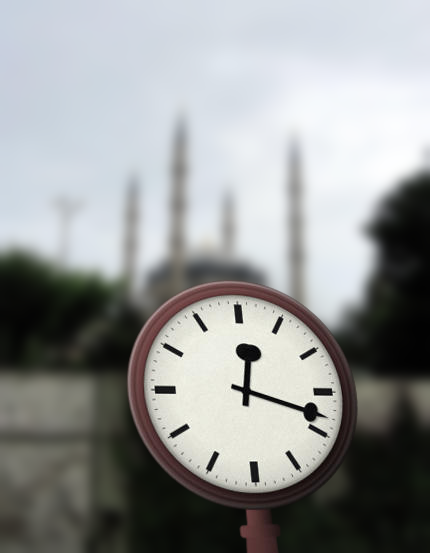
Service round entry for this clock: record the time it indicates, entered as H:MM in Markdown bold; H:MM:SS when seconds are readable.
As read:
**12:18**
